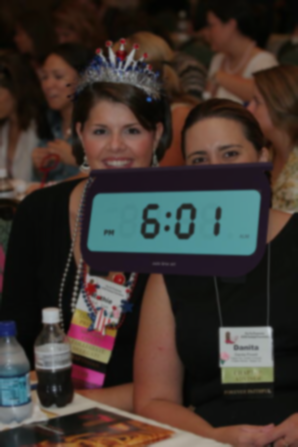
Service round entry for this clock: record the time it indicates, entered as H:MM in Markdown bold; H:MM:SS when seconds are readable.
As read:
**6:01**
